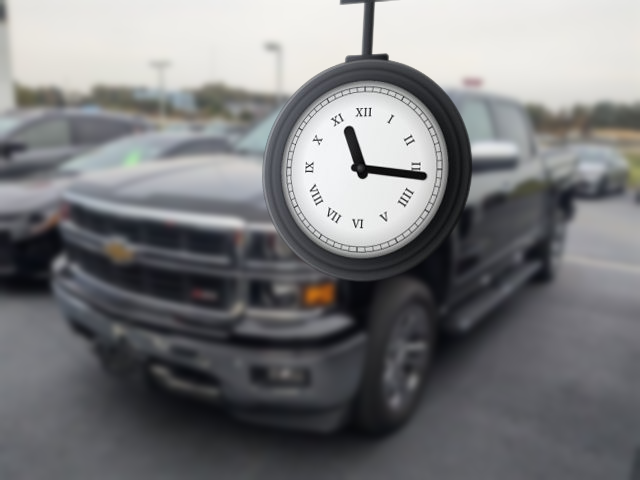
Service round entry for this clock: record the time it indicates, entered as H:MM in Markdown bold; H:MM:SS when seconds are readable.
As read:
**11:16**
